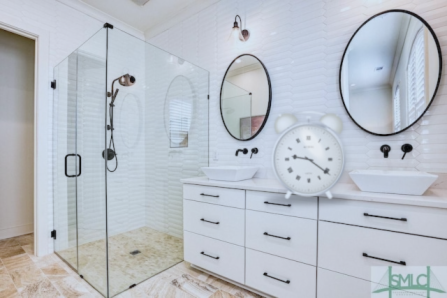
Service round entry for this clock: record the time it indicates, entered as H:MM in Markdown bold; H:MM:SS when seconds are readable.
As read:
**9:21**
